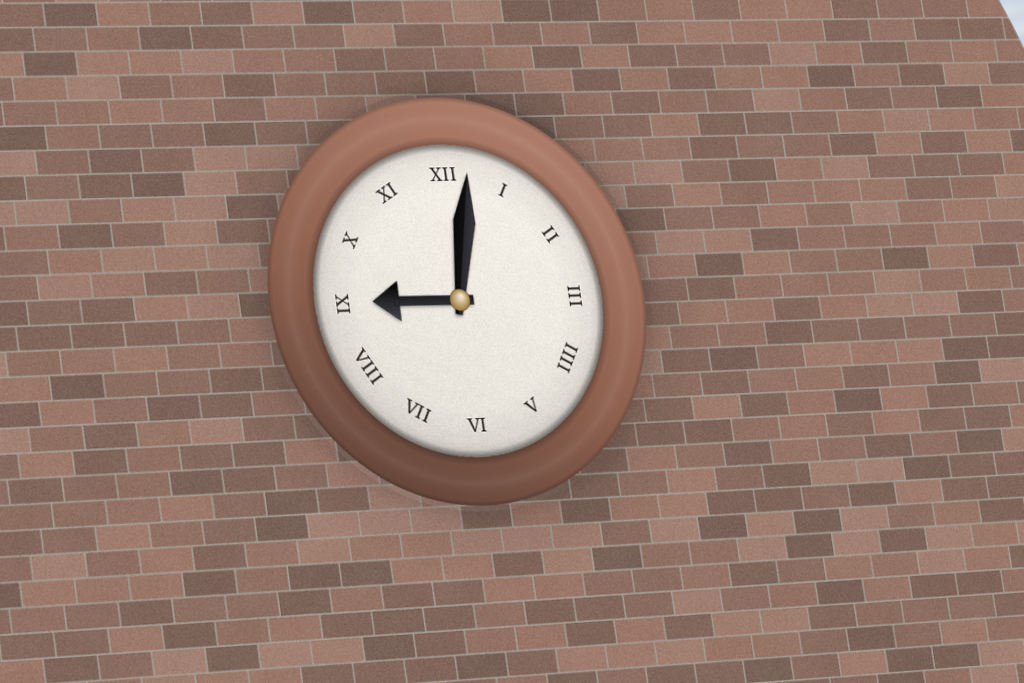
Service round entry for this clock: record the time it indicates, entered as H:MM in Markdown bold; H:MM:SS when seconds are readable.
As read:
**9:02**
